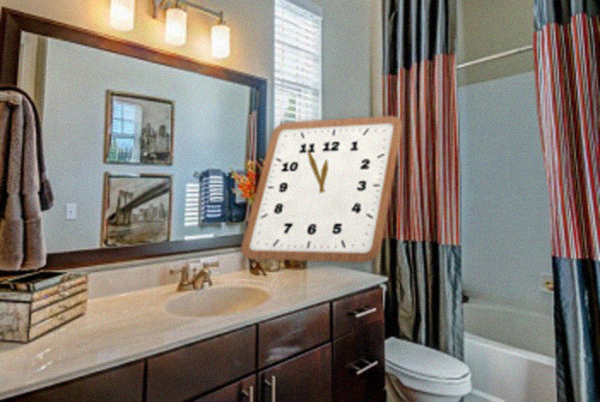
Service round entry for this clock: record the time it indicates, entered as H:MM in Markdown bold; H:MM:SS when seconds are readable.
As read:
**11:55**
